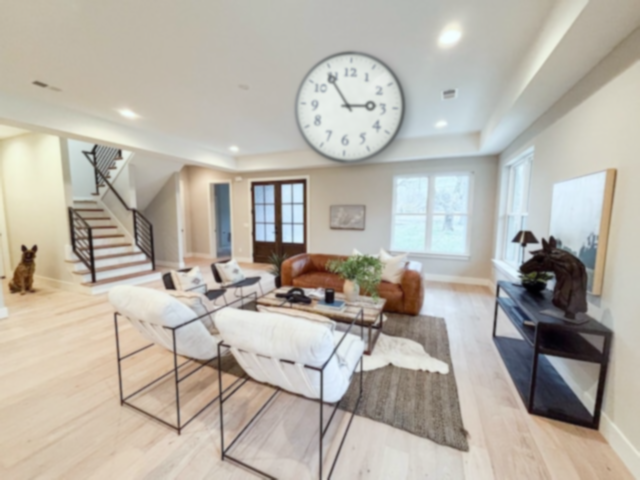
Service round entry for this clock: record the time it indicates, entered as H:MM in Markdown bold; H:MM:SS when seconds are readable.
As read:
**2:54**
